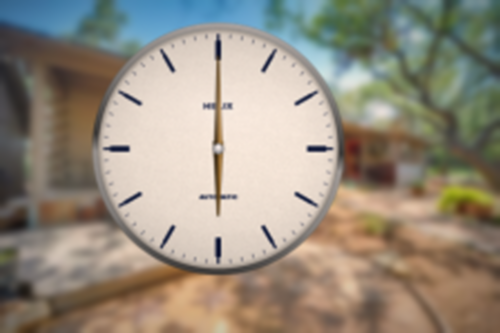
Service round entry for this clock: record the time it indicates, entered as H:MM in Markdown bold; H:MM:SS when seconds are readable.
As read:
**6:00**
